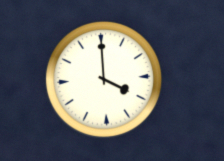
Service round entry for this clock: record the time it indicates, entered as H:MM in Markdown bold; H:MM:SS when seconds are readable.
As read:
**4:00**
